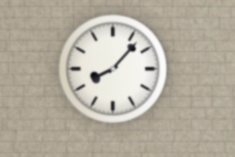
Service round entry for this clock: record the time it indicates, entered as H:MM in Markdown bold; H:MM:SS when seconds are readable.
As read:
**8:07**
